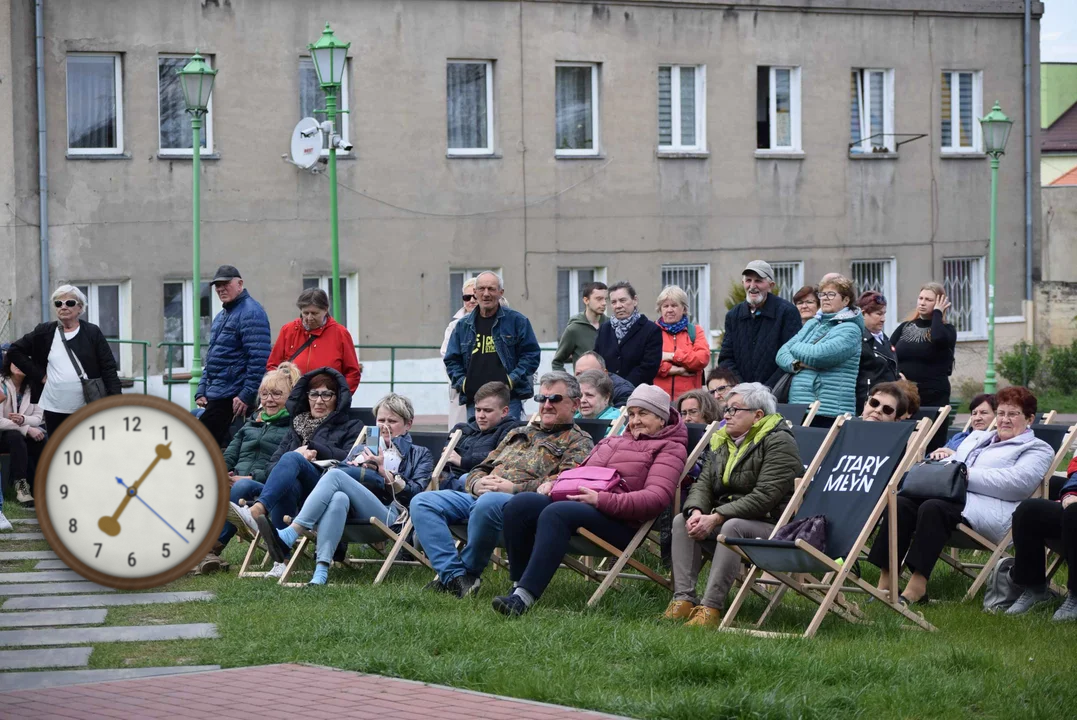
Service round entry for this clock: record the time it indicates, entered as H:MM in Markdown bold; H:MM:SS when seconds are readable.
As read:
**7:06:22**
